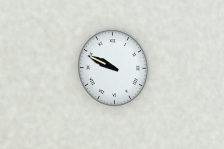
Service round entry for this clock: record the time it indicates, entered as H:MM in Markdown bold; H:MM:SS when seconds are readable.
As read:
**9:49**
